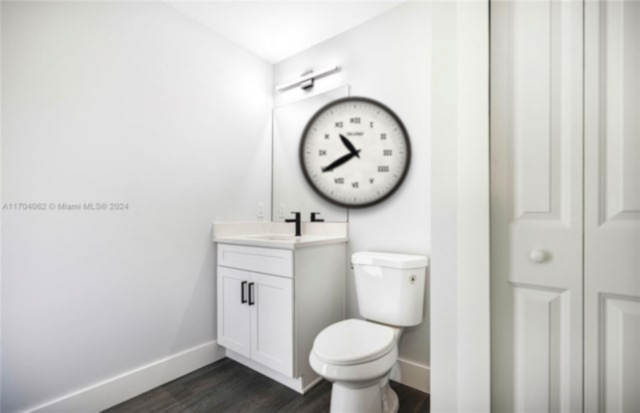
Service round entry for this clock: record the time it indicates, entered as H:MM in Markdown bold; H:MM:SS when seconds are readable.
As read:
**10:40**
